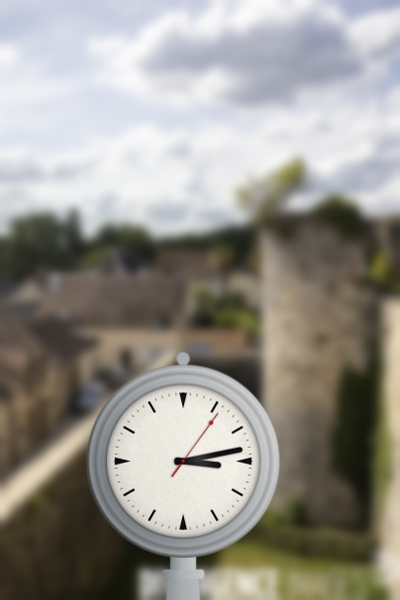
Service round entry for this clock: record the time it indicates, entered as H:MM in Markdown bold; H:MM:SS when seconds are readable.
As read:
**3:13:06**
